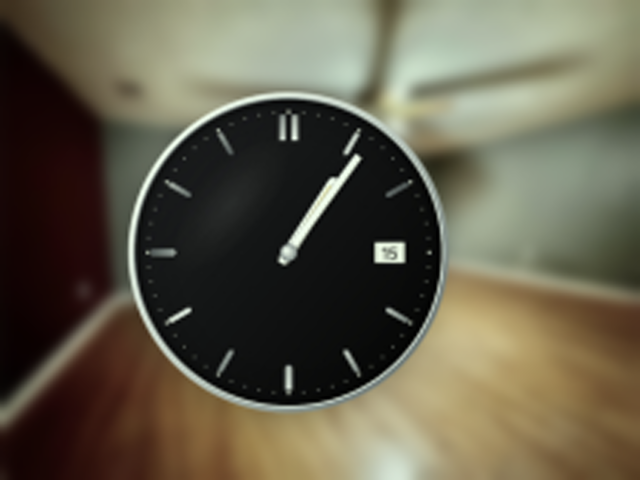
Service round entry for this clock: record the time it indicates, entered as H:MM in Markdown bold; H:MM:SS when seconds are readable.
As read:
**1:06**
